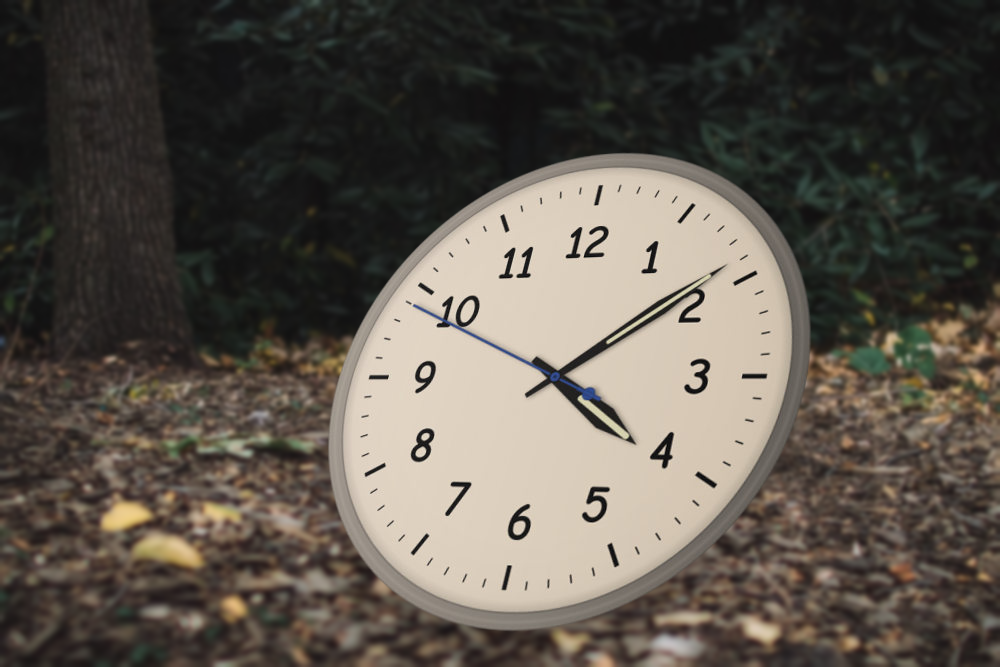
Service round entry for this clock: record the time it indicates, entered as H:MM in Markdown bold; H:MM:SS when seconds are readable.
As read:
**4:08:49**
